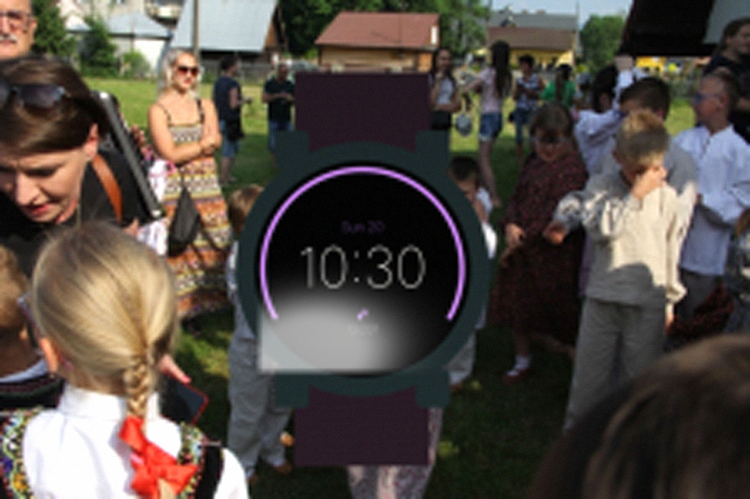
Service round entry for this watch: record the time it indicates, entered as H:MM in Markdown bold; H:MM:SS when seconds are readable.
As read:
**10:30**
